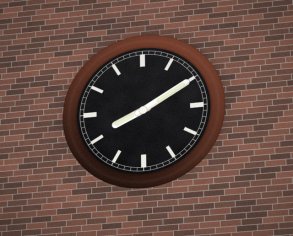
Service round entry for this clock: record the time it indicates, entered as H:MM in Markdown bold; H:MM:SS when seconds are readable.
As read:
**8:10**
